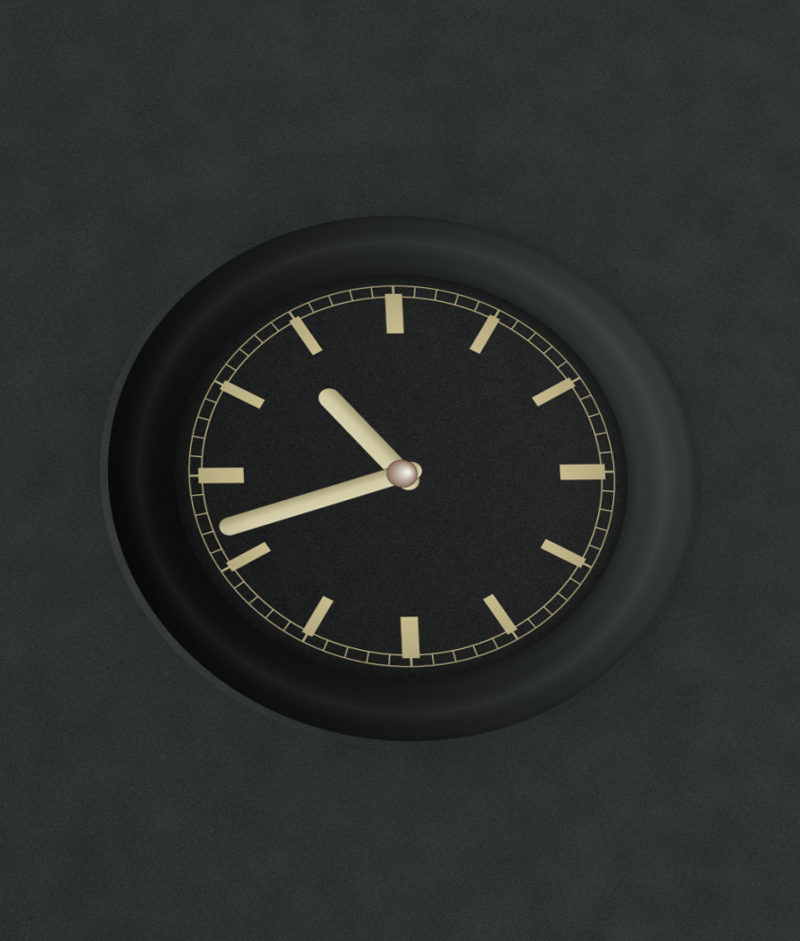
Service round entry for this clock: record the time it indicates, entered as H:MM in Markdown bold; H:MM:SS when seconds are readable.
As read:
**10:42**
